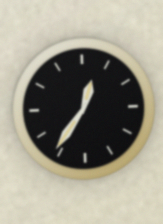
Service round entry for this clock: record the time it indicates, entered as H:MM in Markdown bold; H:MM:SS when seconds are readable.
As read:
**12:36**
